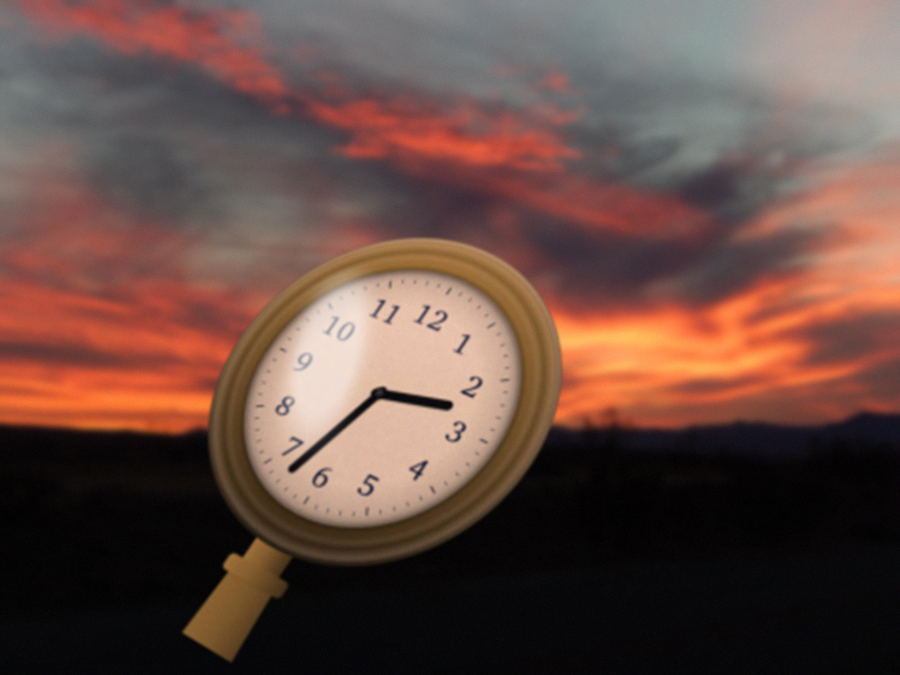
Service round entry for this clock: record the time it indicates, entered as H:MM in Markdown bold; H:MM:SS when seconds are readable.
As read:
**2:33**
